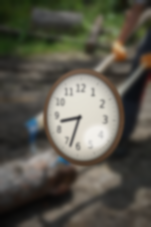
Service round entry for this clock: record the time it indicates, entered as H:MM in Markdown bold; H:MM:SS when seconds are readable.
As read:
**8:33**
